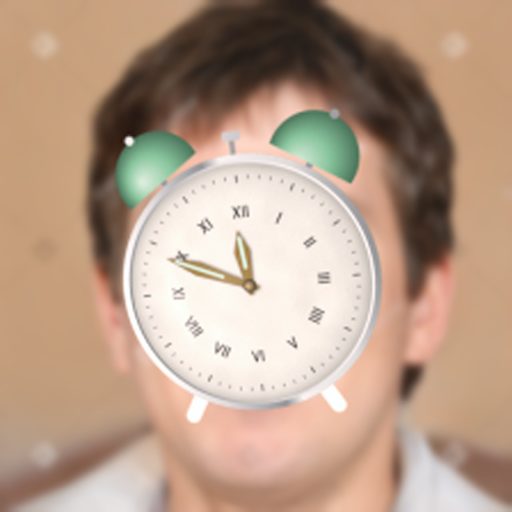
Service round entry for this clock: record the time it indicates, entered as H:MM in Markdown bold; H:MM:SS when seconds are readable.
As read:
**11:49**
